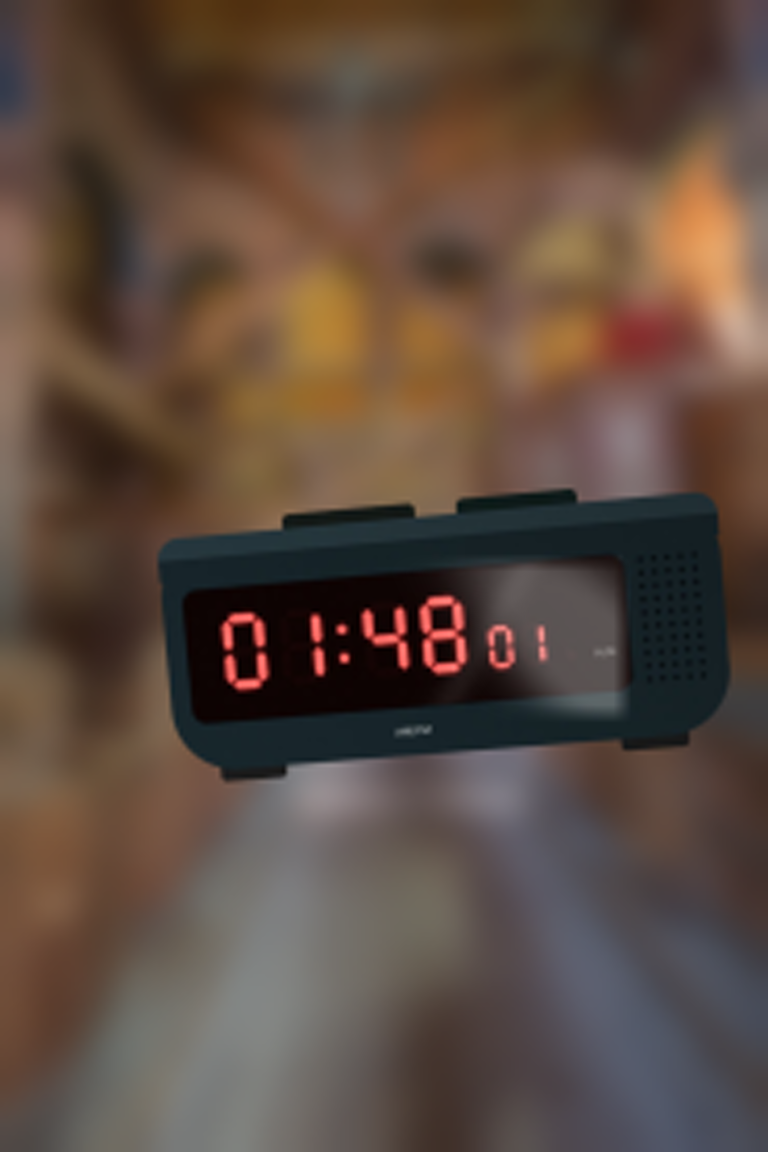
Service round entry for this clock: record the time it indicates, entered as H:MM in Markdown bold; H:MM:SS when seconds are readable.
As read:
**1:48:01**
